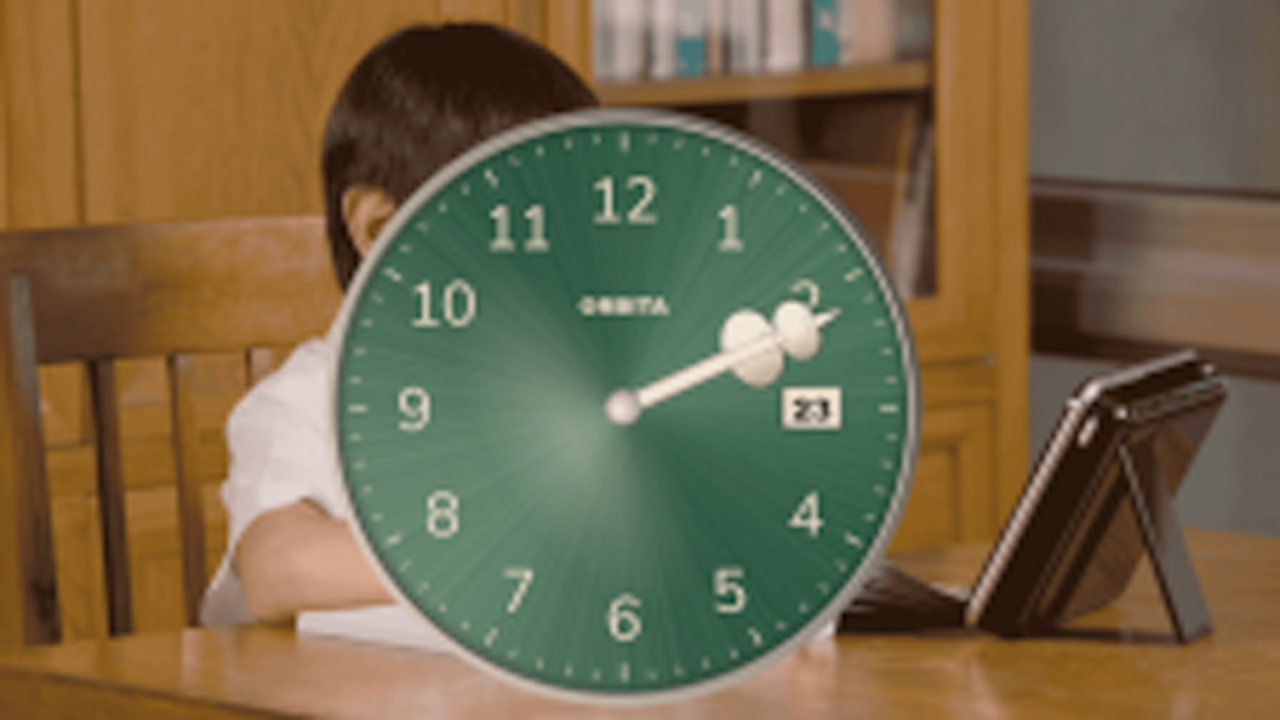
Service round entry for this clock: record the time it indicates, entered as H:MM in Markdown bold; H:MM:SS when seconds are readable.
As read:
**2:11**
